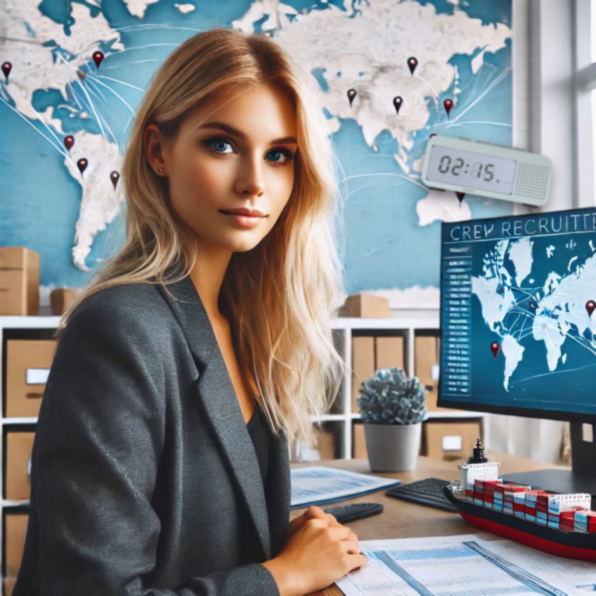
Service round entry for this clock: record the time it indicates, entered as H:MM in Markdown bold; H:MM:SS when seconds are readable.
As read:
**2:15**
